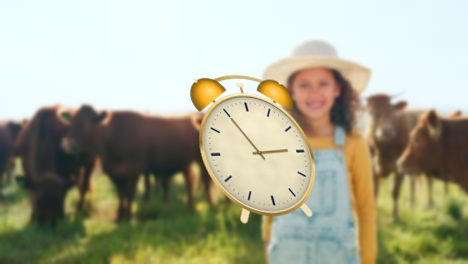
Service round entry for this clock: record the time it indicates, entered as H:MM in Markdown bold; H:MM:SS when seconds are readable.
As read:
**2:55**
